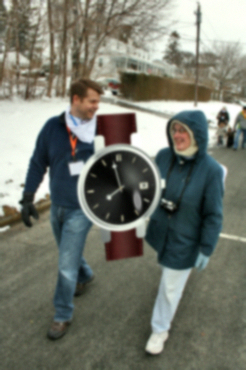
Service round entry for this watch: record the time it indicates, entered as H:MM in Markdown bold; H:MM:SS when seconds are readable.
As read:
**7:58**
